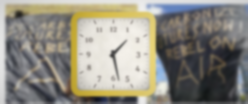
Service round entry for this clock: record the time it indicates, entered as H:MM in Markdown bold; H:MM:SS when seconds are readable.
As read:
**1:28**
